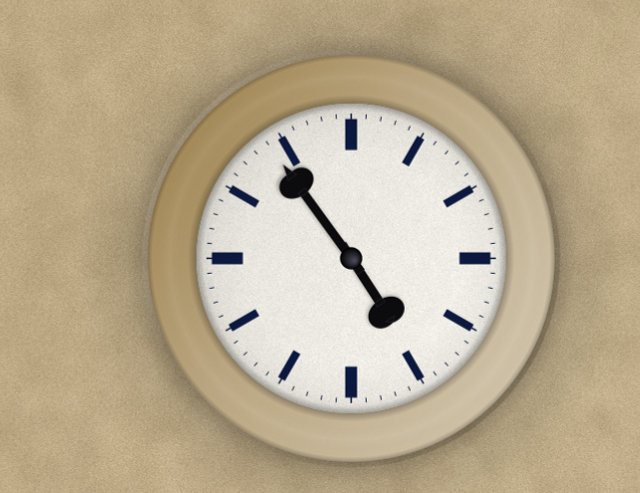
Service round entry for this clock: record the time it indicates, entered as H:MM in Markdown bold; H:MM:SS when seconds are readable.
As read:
**4:54**
